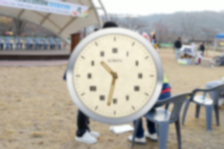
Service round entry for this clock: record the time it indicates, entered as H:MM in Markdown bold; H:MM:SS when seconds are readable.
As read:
**10:32**
